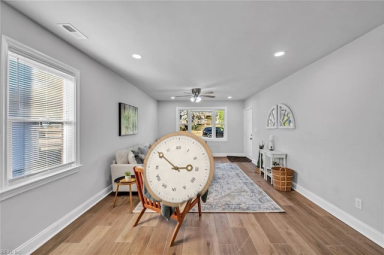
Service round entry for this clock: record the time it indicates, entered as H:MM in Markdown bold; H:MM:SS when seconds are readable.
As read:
**2:51**
